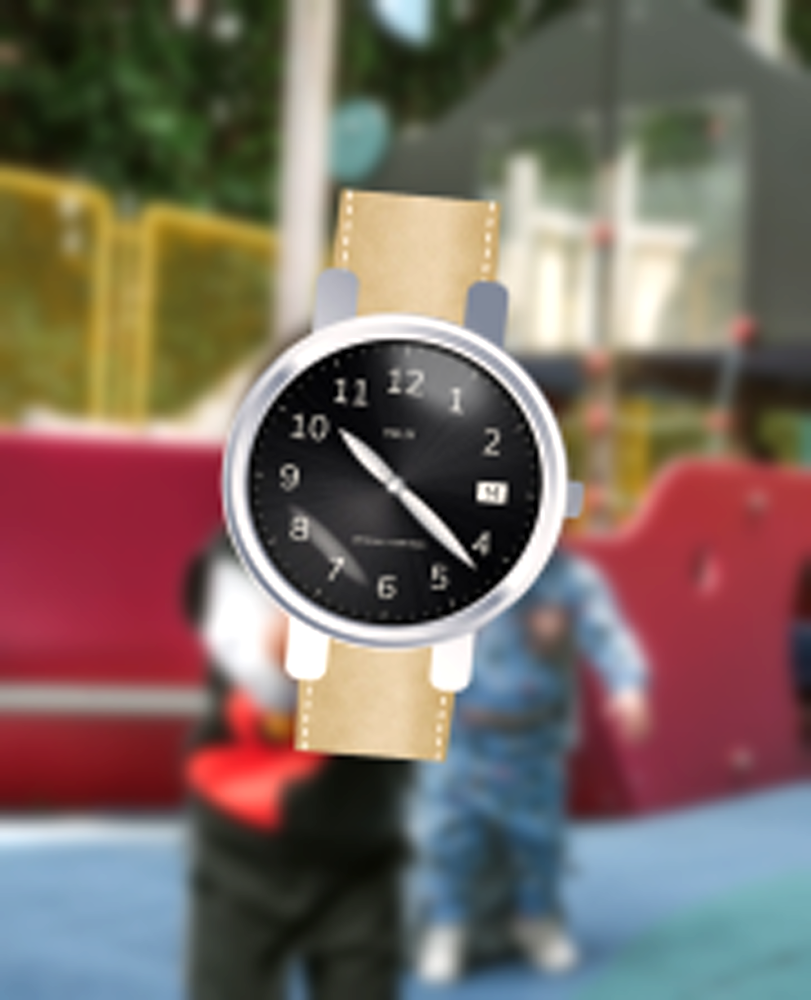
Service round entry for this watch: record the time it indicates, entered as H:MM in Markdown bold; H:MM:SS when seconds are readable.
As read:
**10:22**
